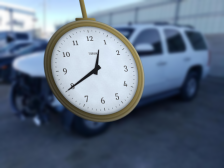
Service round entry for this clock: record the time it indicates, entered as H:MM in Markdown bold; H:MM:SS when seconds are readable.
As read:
**12:40**
